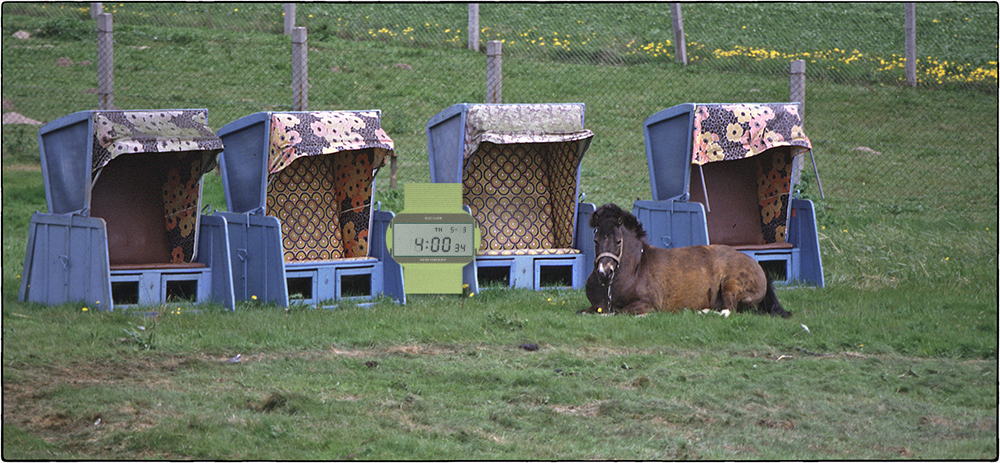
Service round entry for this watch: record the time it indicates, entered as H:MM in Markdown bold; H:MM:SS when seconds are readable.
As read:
**4:00:34**
